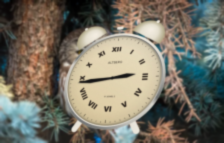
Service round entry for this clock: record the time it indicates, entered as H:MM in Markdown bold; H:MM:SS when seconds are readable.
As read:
**2:44**
